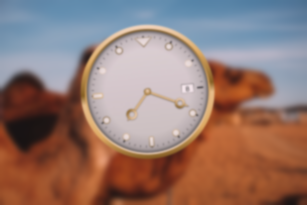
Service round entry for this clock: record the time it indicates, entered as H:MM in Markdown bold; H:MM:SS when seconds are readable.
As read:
**7:19**
